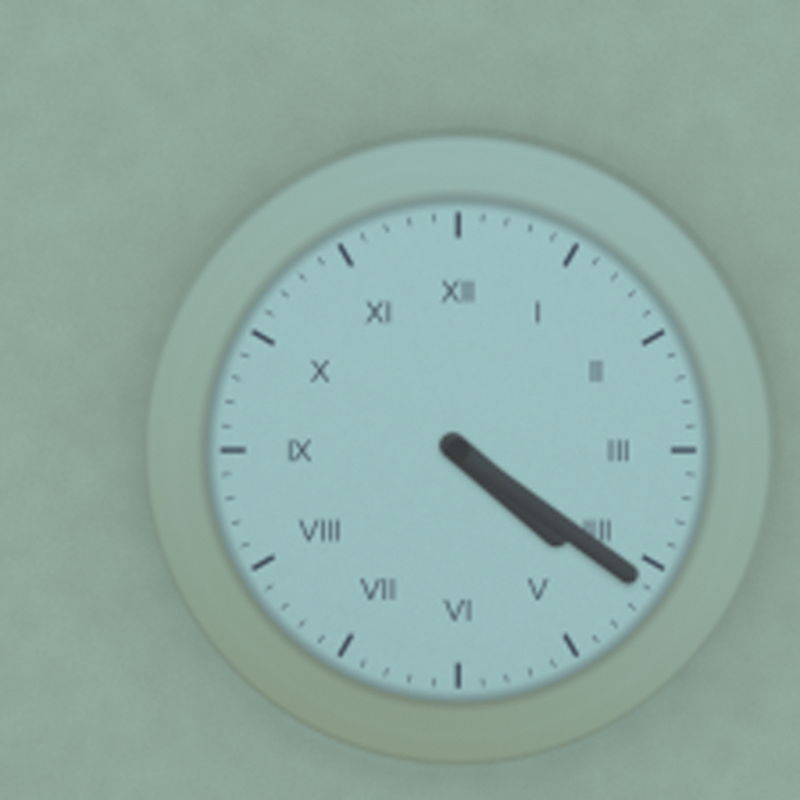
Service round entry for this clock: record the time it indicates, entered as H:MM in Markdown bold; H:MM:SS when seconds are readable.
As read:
**4:21**
